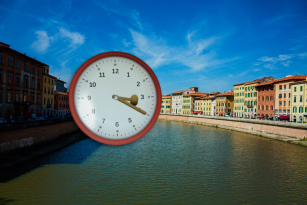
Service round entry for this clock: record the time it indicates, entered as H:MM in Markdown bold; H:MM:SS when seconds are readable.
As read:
**3:20**
